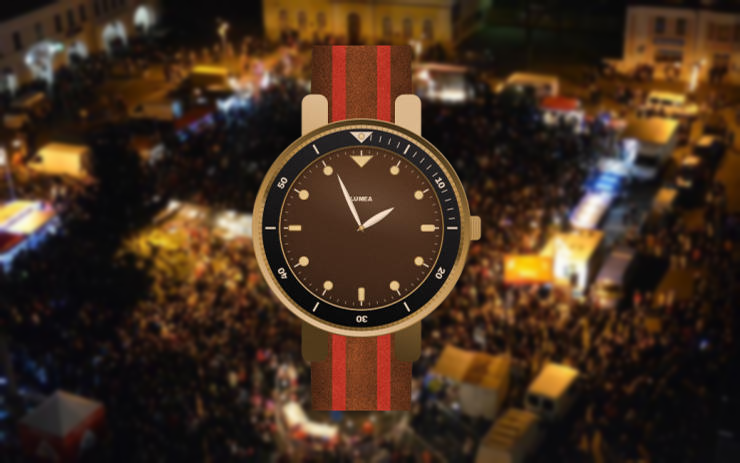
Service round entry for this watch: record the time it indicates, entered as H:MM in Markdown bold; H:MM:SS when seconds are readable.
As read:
**1:56**
